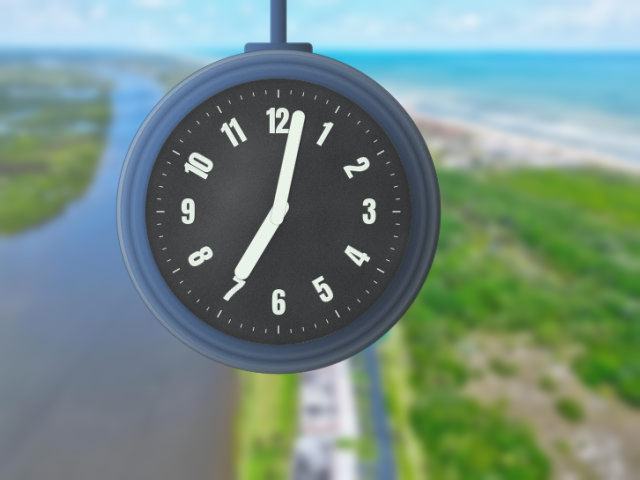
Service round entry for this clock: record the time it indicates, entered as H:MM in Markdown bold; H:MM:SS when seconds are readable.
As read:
**7:02**
